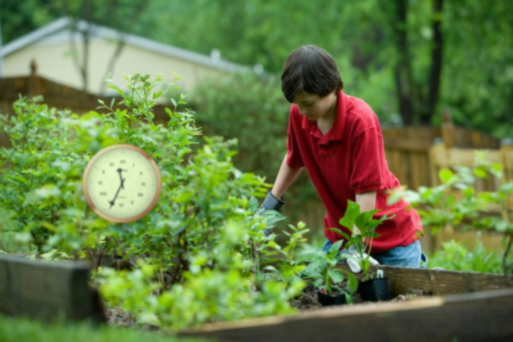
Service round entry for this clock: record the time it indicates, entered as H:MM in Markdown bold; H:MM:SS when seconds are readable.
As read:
**11:34**
